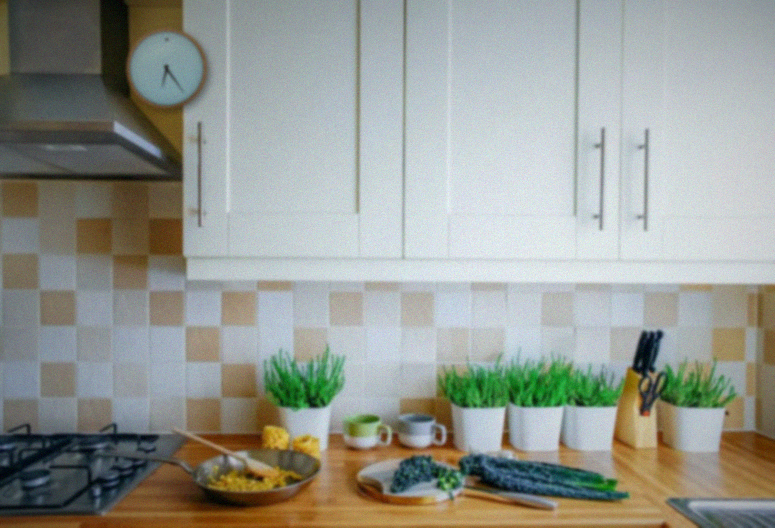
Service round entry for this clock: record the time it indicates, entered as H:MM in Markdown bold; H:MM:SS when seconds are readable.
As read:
**6:24**
